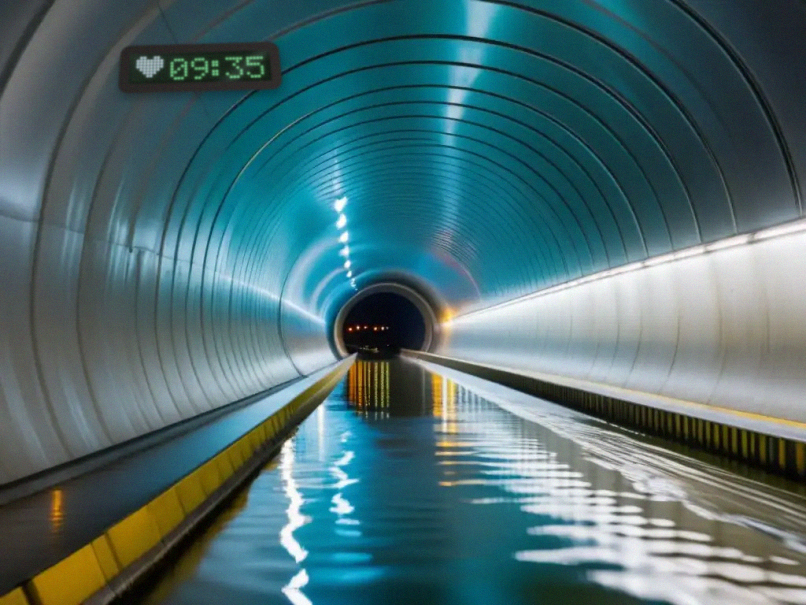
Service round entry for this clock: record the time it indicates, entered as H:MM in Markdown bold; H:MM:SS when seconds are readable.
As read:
**9:35**
